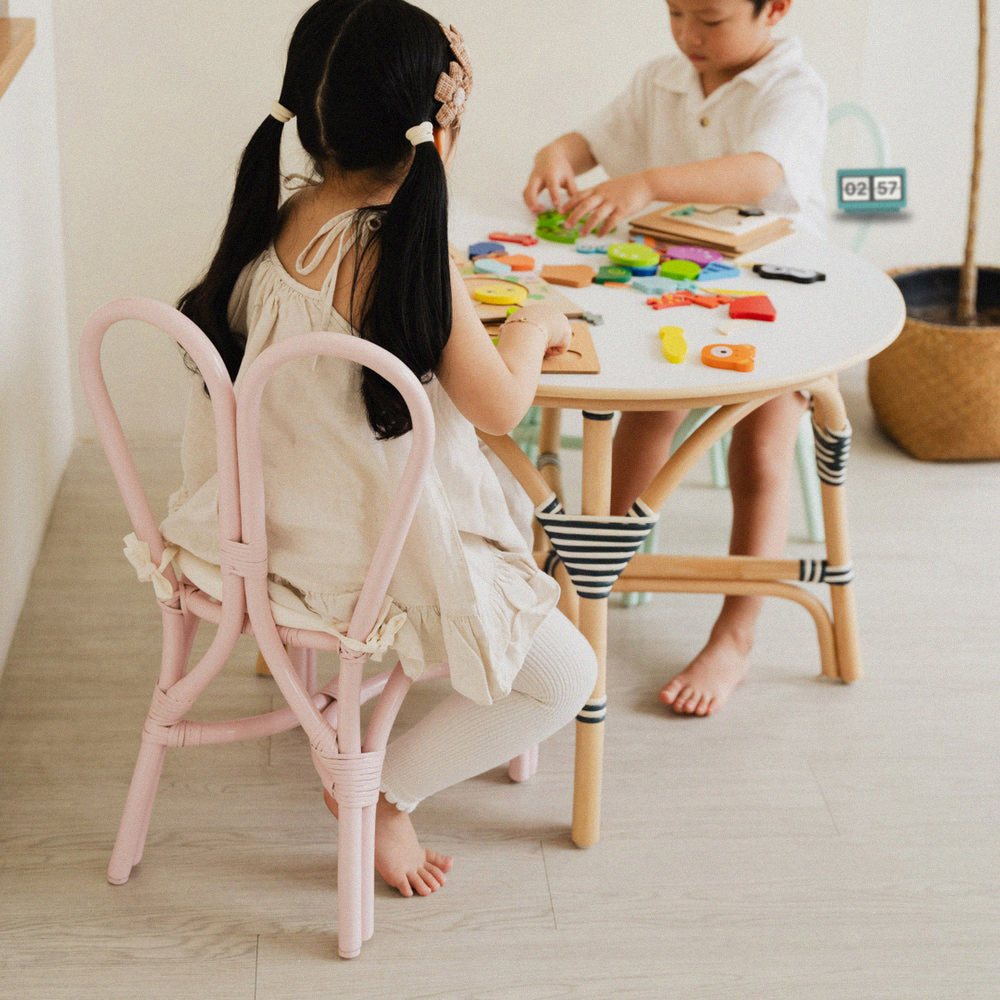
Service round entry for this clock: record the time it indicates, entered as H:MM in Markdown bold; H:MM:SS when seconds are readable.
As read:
**2:57**
